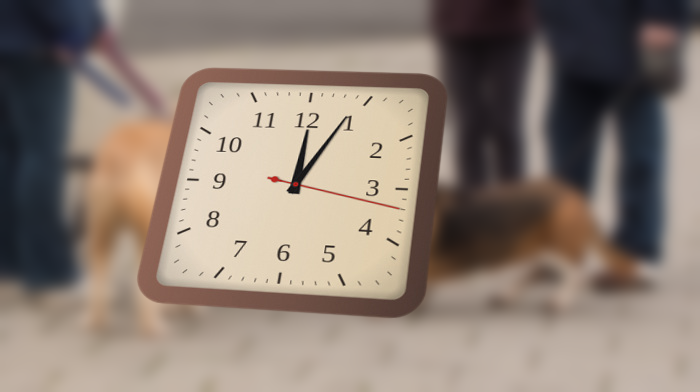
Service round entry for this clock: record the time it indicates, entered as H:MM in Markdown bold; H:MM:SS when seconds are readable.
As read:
**12:04:17**
